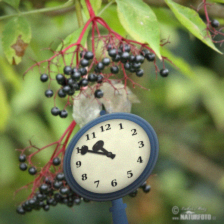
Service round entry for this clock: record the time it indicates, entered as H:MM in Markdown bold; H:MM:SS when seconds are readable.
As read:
**10:50**
